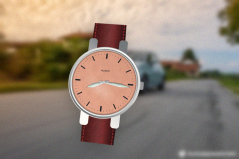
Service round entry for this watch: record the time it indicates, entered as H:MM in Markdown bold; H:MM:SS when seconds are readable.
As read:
**8:16**
